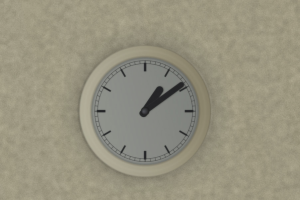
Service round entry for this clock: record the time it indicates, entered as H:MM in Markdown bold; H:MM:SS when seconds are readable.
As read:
**1:09**
